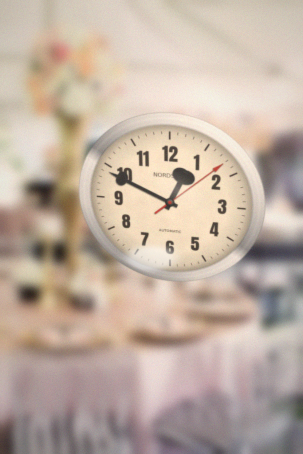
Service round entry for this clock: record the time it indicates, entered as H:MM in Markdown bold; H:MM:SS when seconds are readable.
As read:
**12:49:08**
